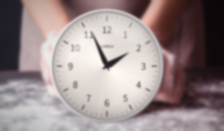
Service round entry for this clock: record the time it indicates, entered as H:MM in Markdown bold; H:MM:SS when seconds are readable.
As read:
**1:56**
